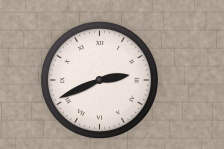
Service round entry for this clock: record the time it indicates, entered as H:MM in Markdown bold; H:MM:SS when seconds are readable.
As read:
**2:41**
